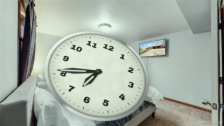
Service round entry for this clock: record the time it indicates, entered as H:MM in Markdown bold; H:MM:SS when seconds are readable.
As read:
**6:41**
